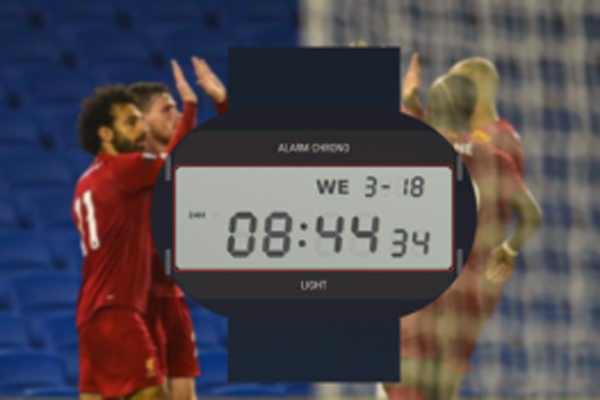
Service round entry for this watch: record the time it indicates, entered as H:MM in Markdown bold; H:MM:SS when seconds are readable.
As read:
**8:44:34**
